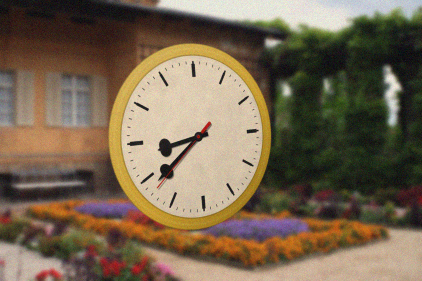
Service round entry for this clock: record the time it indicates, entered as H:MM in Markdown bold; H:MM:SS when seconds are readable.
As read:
**8:38:38**
